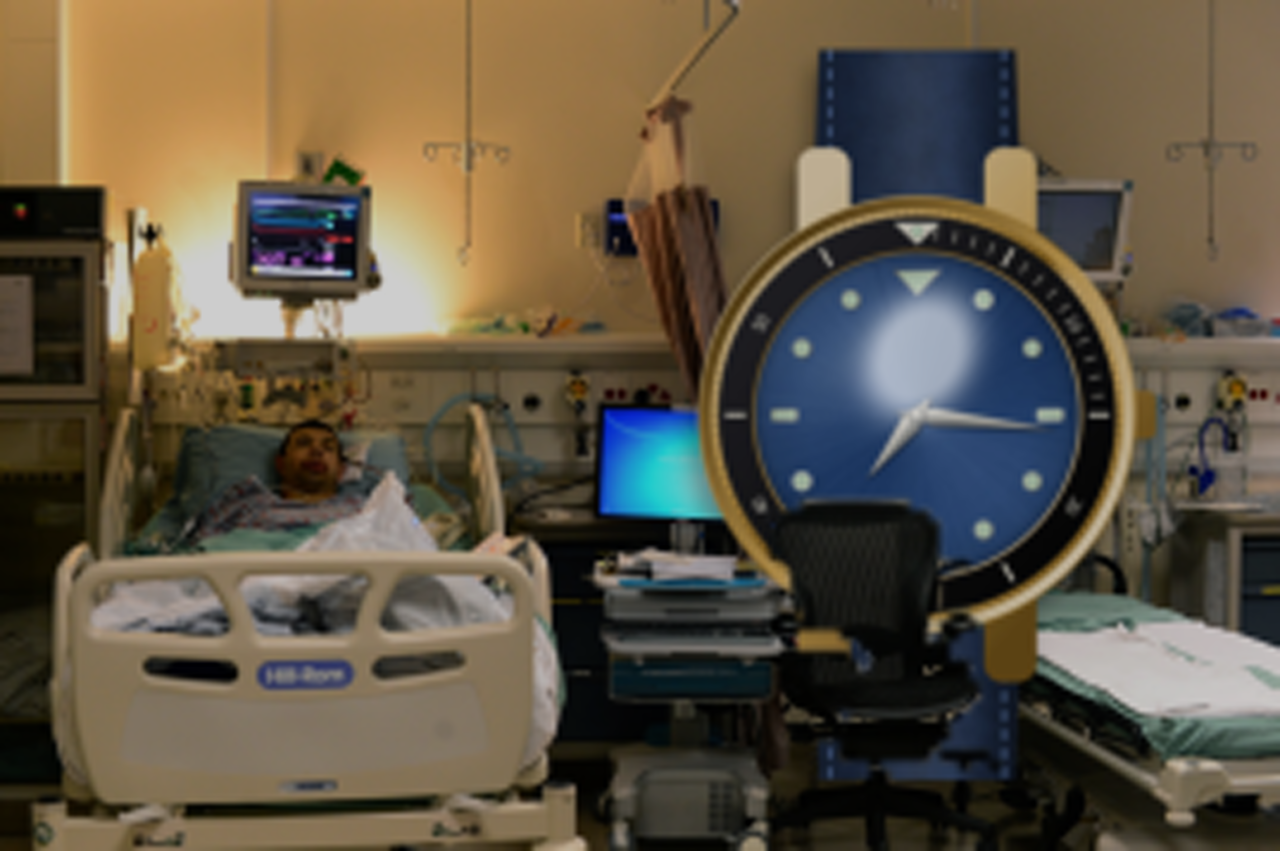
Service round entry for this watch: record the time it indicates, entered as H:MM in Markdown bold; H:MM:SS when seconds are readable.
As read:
**7:16**
